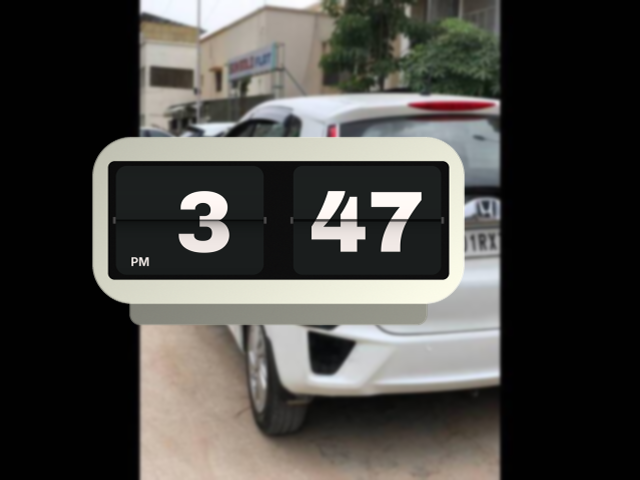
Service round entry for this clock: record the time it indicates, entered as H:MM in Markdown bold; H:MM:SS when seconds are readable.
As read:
**3:47**
